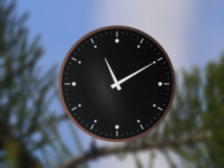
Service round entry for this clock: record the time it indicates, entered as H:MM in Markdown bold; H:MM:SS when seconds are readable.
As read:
**11:10**
